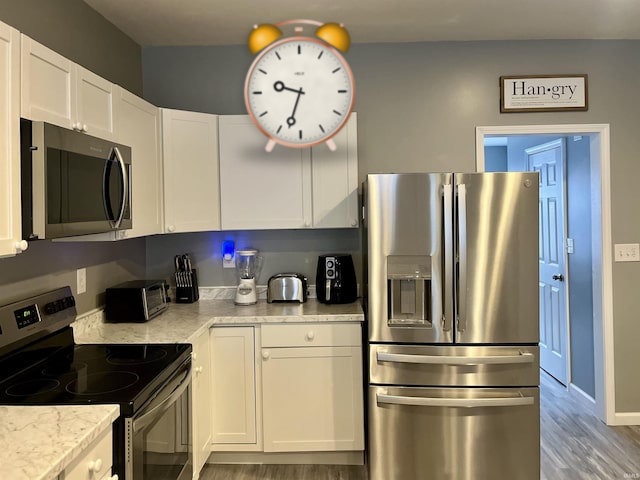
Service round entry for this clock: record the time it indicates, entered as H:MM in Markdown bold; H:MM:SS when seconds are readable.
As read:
**9:33**
